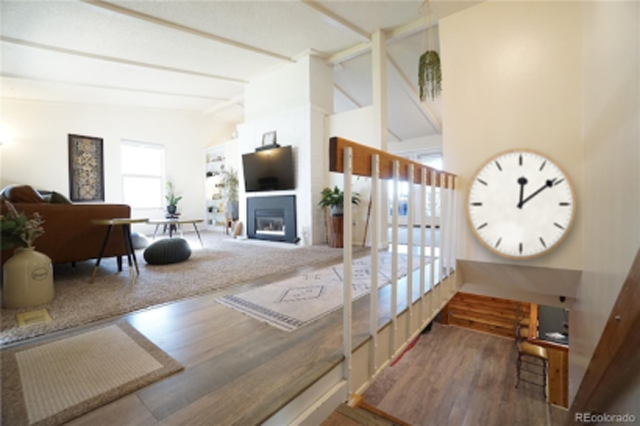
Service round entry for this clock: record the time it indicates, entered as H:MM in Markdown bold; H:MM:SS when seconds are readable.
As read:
**12:09**
